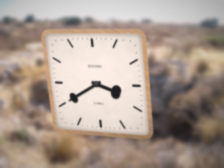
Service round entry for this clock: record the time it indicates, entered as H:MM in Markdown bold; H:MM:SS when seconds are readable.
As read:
**3:40**
